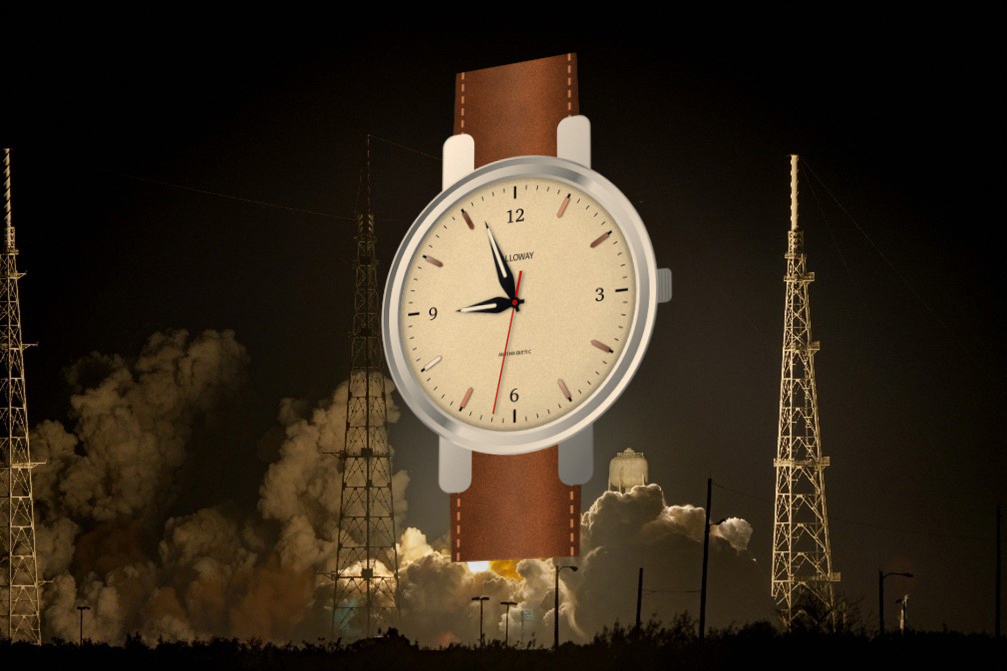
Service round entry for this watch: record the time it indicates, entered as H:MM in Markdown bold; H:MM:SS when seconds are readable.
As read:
**8:56:32**
